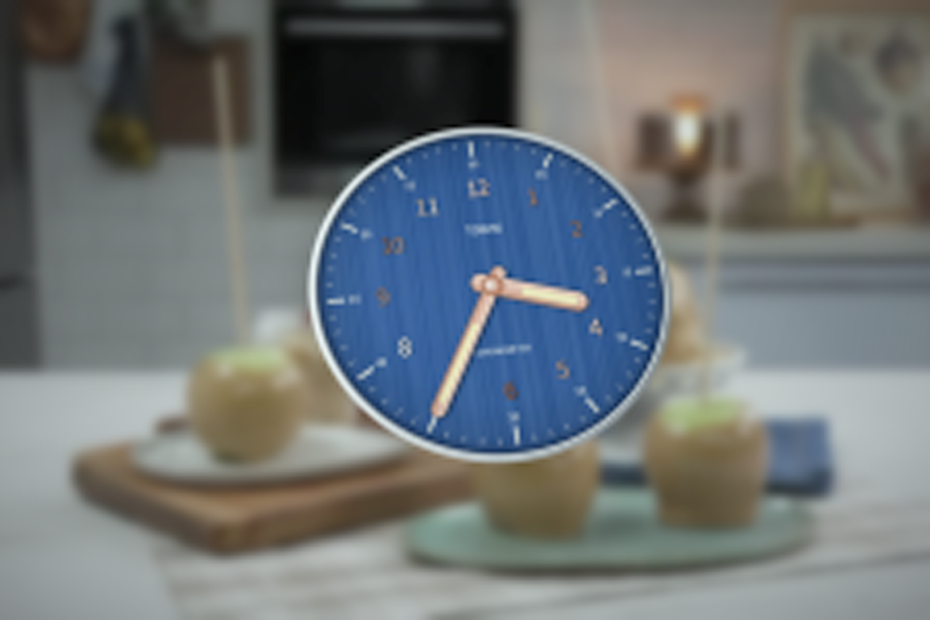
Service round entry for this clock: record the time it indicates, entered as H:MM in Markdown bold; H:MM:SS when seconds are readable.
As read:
**3:35**
